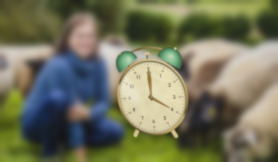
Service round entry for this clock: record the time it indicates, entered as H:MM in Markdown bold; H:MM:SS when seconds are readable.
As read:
**4:00**
